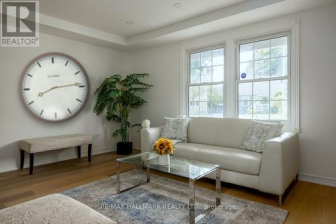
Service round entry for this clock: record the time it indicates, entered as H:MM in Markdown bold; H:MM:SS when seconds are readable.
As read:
**8:14**
